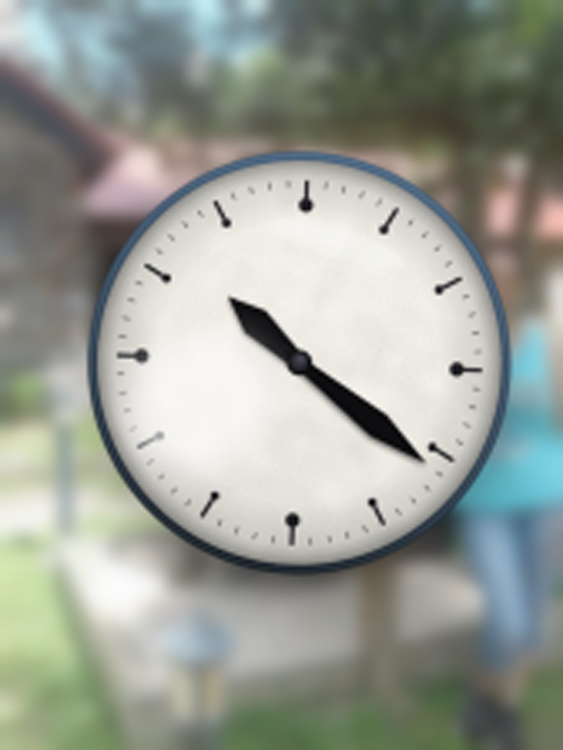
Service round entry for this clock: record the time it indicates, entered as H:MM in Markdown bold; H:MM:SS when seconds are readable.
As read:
**10:21**
